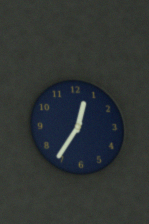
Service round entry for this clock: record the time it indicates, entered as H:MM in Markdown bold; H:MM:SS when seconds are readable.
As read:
**12:36**
